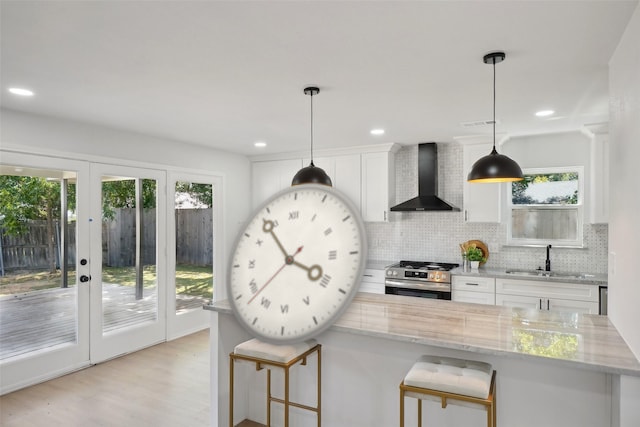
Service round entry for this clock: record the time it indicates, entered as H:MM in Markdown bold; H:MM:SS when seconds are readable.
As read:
**3:53:38**
